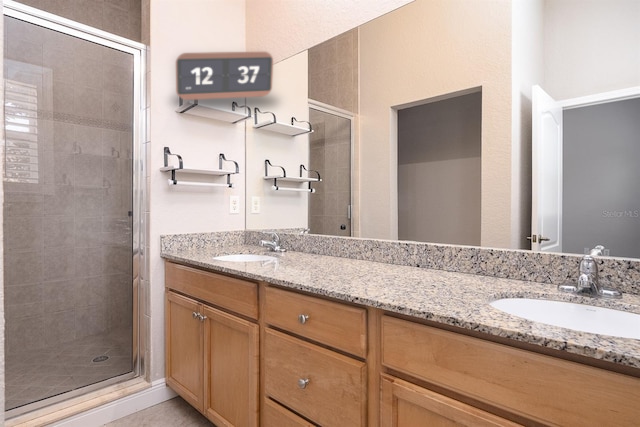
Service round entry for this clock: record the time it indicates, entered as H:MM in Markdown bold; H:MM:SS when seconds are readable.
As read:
**12:37**
